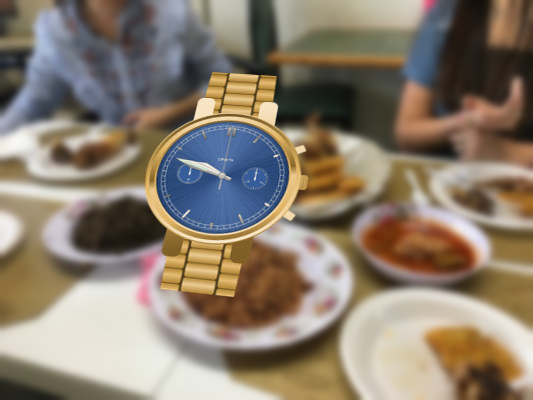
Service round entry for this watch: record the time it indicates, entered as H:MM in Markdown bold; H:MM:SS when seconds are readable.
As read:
**9:48**
